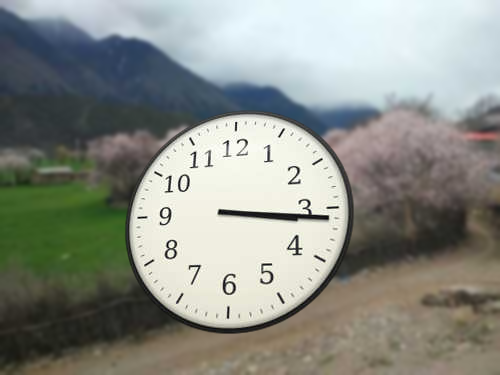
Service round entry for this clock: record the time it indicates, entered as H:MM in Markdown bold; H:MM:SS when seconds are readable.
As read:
**3:16**
